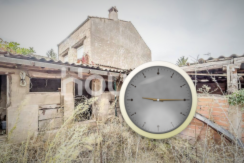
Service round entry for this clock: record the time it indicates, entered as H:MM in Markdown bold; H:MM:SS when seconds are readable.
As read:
**9:15**
